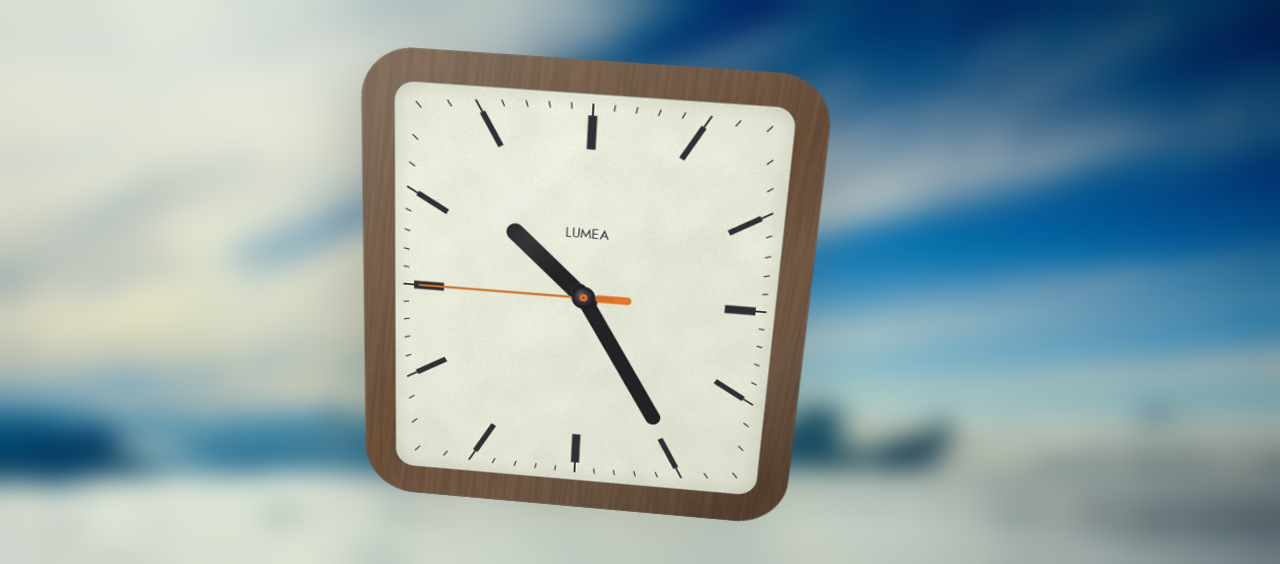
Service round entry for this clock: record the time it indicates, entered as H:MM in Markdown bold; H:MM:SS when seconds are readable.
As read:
**10:24:45**
